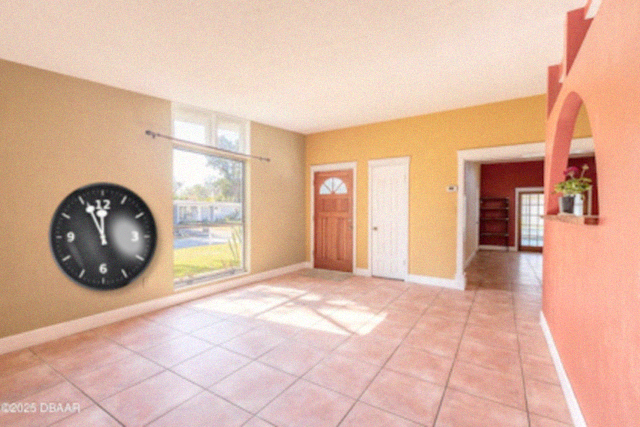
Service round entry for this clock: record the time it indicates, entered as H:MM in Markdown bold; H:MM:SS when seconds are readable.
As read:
**11:56**
